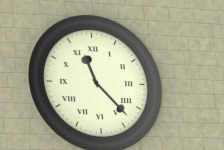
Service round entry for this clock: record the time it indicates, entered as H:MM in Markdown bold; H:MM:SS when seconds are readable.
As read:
**11:23**
